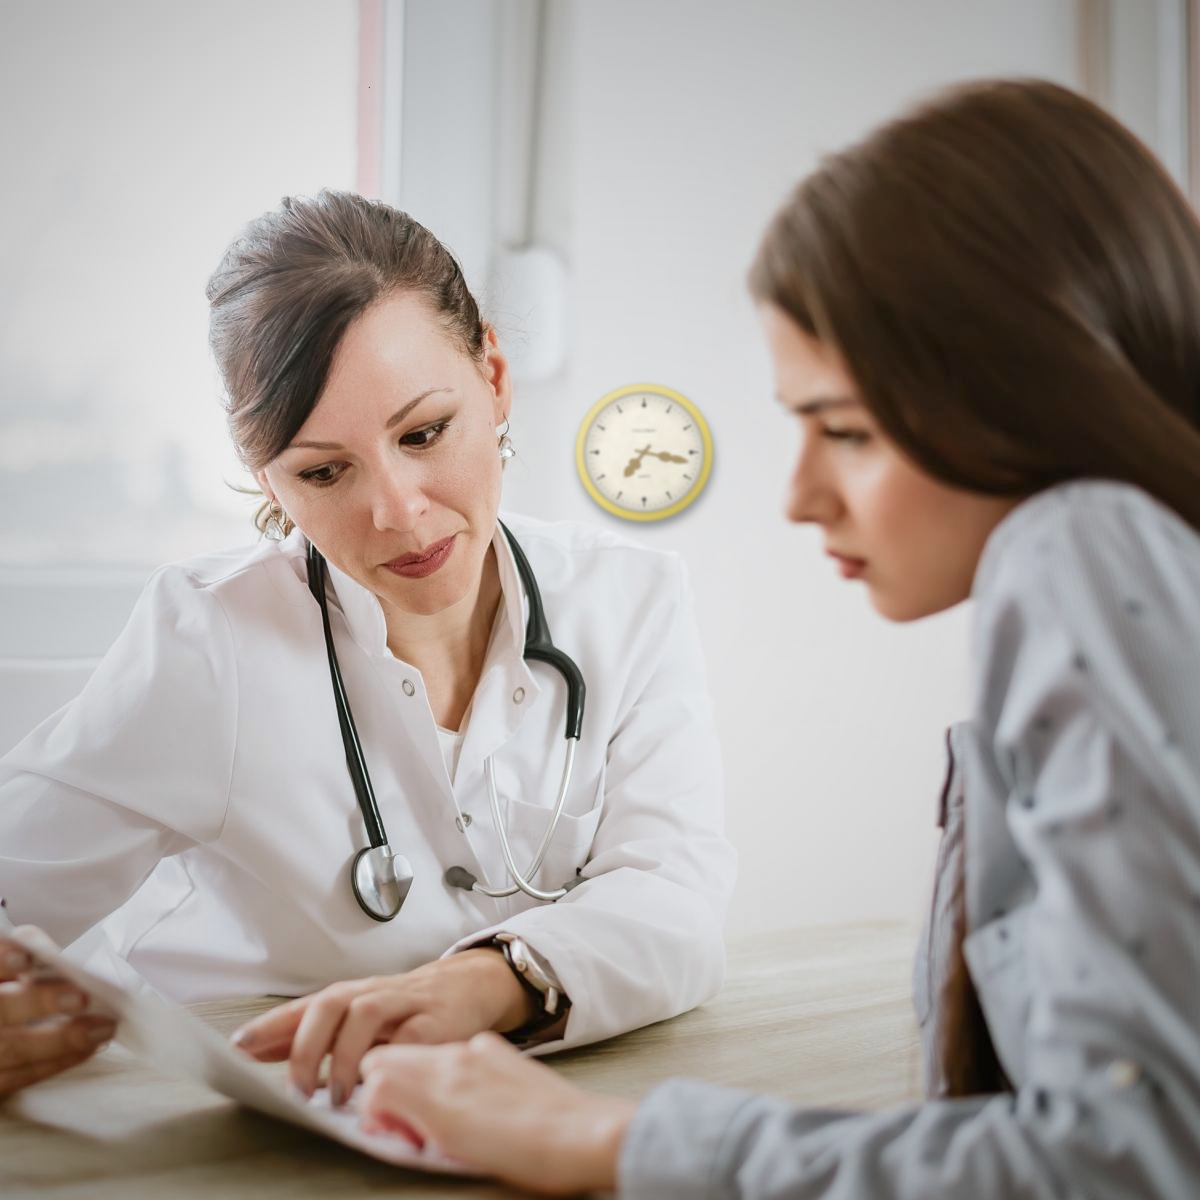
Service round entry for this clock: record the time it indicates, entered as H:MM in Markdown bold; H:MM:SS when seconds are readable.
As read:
**7:17**
